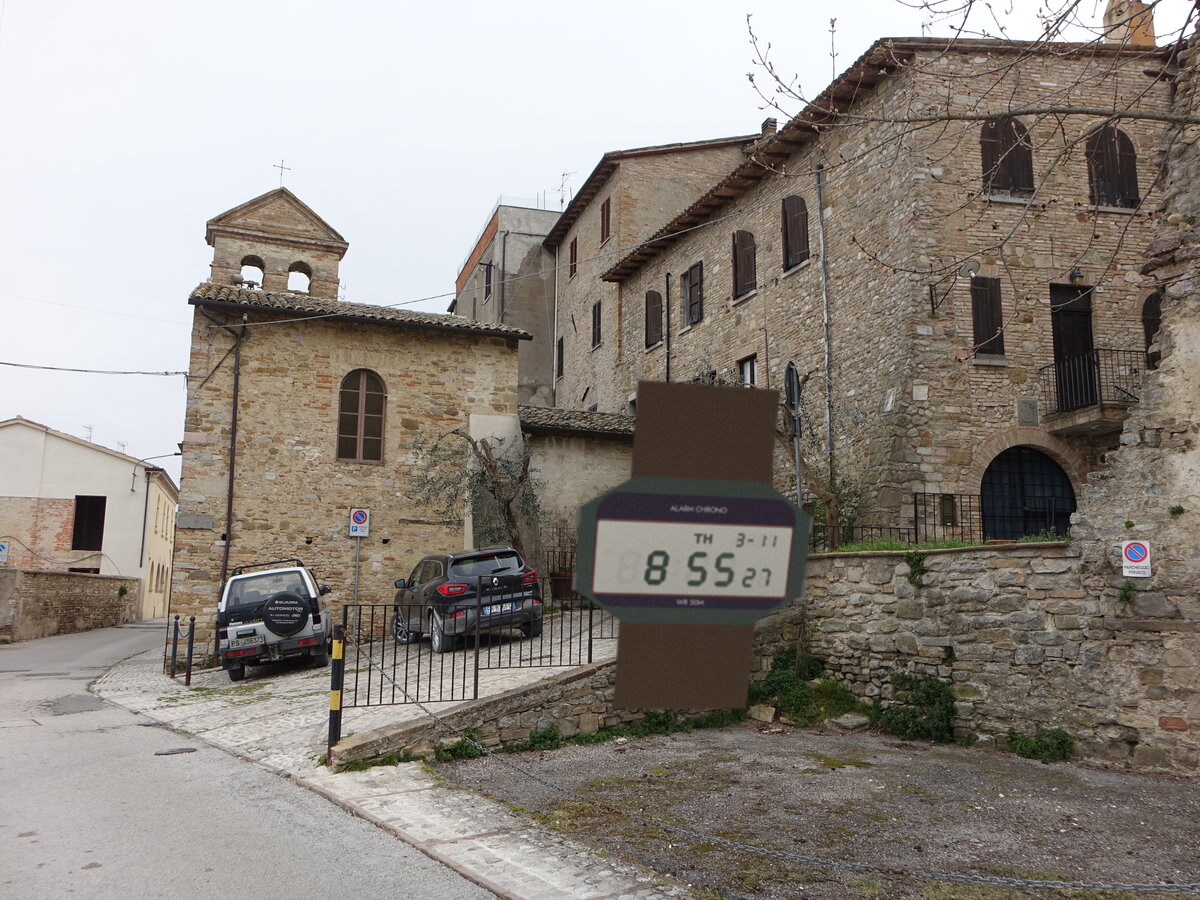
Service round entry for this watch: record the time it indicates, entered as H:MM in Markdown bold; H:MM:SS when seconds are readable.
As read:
**8:55:27**
